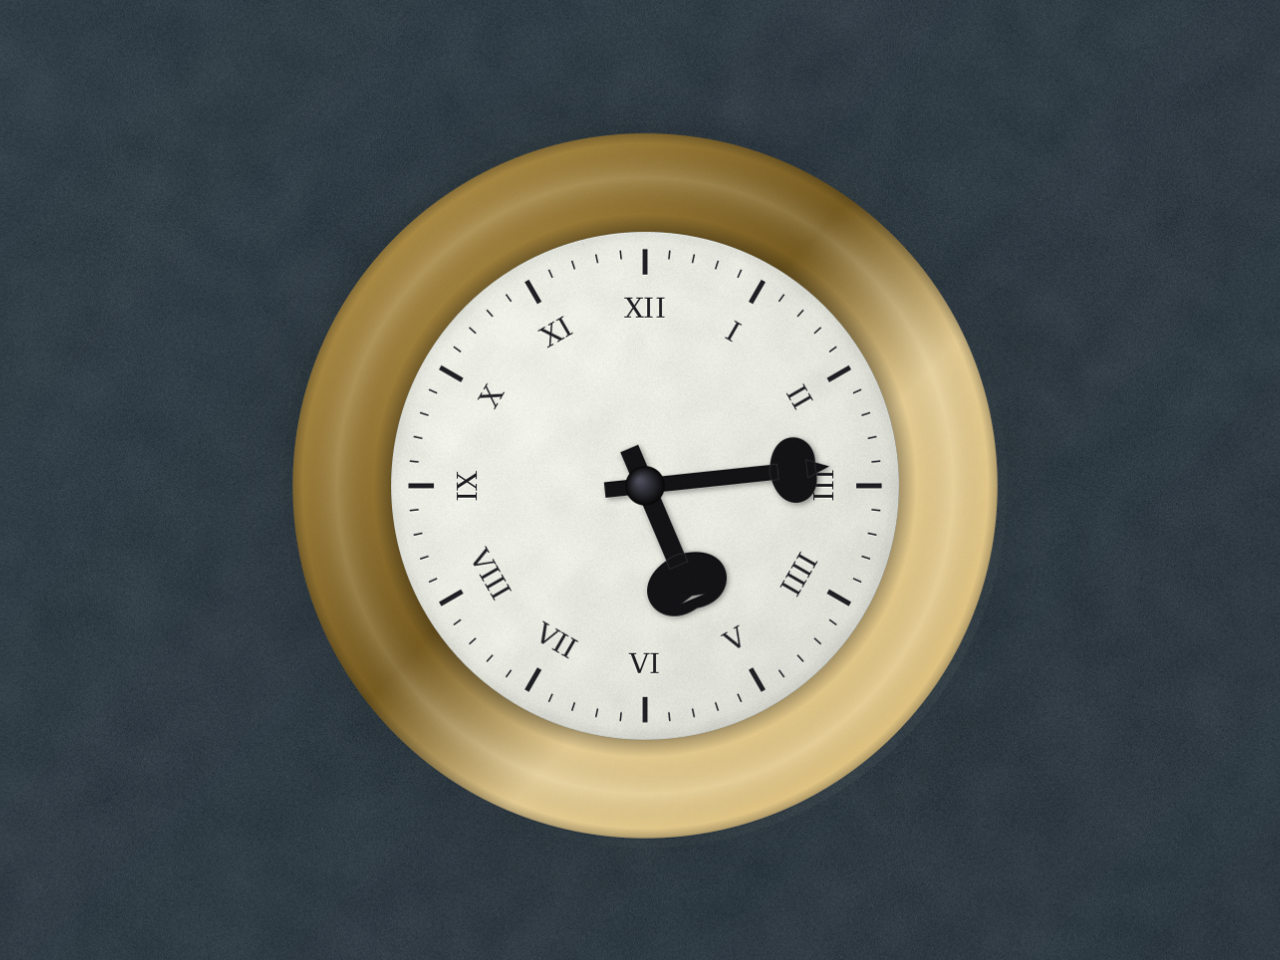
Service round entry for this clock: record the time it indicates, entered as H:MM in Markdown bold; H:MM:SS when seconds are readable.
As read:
**5:14**
